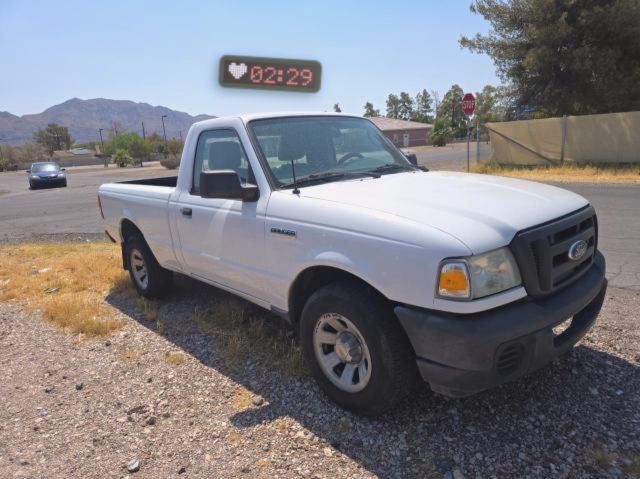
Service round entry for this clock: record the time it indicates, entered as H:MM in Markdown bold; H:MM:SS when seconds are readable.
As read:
**2:29**
